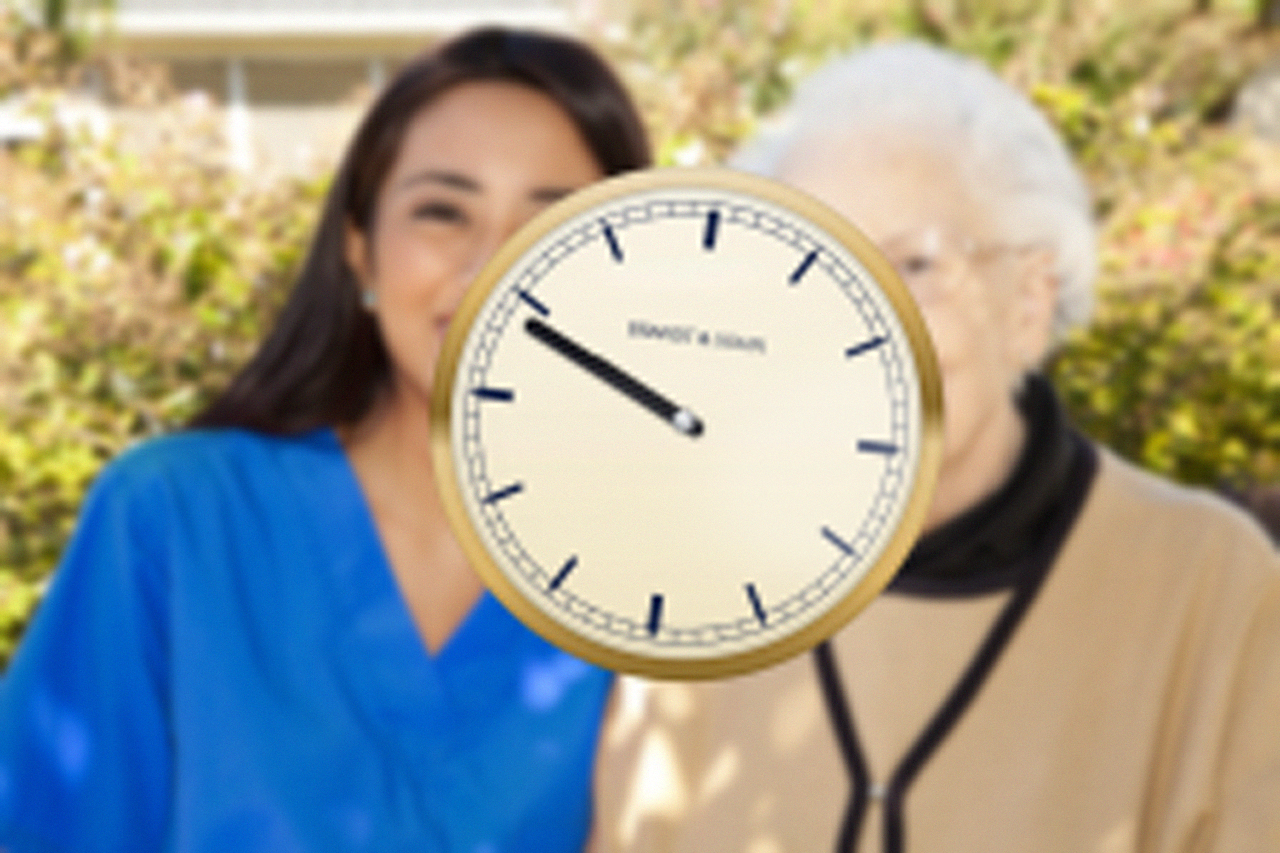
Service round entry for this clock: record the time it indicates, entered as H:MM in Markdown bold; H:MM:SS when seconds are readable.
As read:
**9:49**
